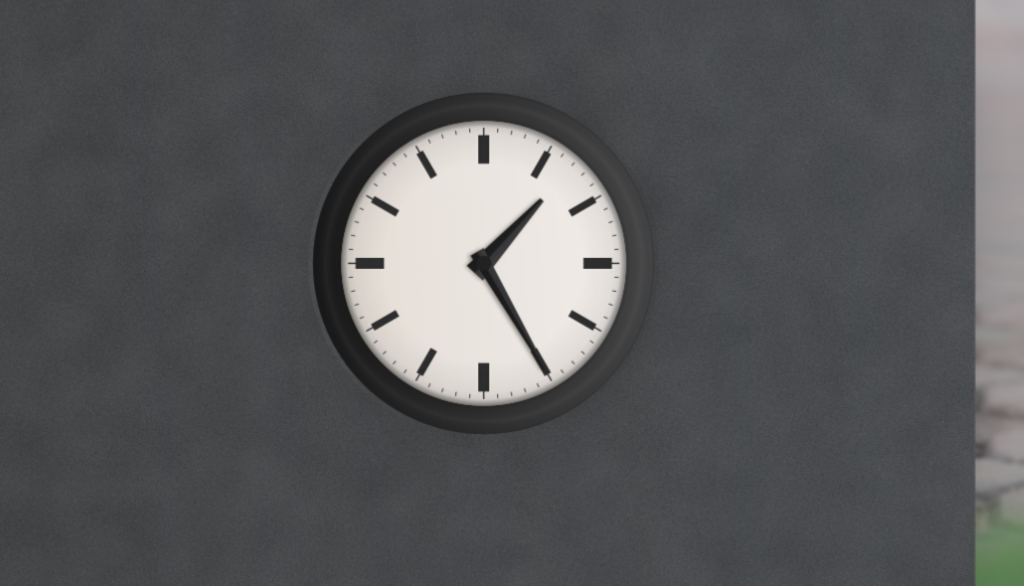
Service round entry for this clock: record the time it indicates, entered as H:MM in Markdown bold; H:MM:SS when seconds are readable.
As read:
**1:25**
